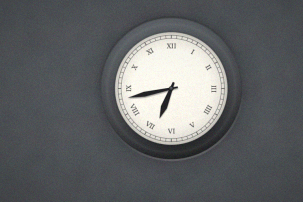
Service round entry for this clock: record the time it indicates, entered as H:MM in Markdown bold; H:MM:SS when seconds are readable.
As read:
**6:43**
